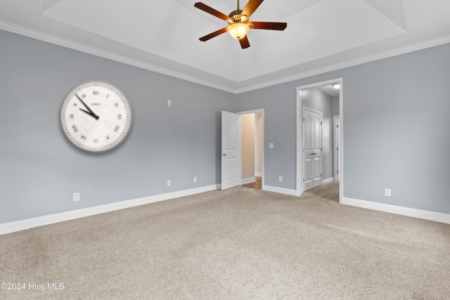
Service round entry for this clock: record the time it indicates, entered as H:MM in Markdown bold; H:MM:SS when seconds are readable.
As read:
**9:53**
